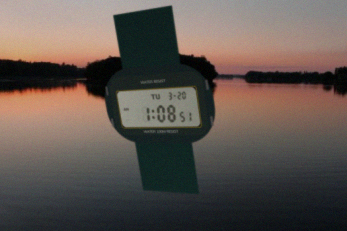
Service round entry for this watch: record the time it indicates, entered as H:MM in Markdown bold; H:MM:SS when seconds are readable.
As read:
**1:08:51**
